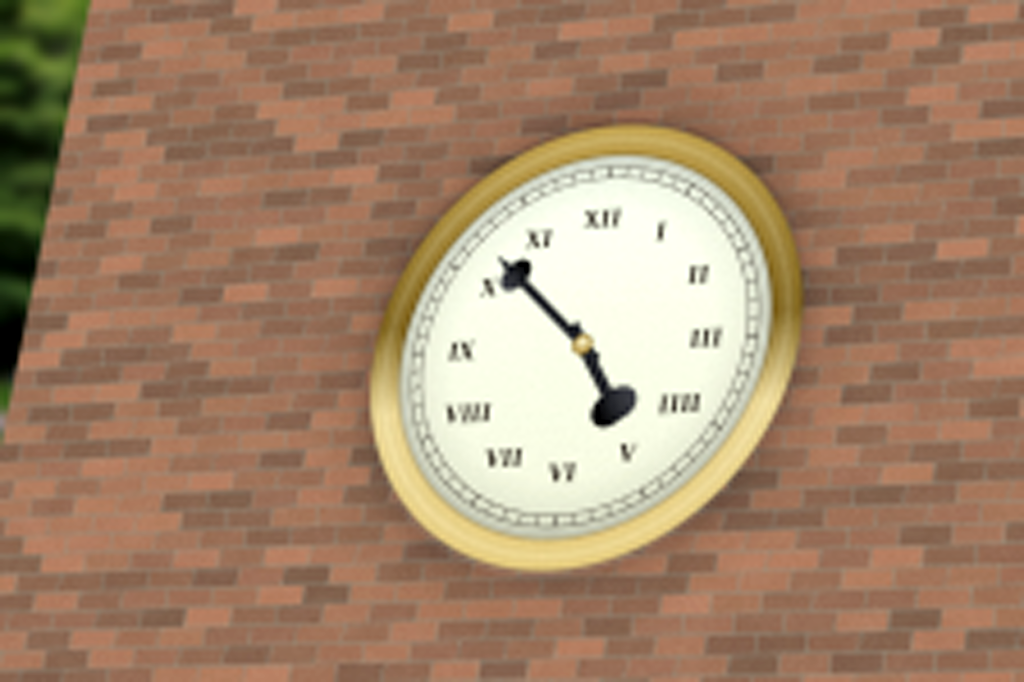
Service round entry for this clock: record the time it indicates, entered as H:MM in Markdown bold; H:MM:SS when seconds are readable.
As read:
**4:52**
